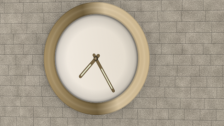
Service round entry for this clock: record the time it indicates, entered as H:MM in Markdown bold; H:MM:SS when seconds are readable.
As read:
**7:25**
